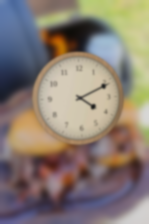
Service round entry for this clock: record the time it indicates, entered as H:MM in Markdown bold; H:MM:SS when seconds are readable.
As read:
**4:11**
